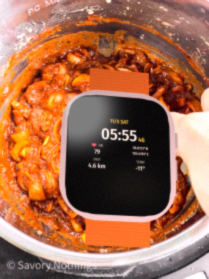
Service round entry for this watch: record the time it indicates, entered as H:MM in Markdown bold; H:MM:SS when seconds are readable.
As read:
**5:55**
